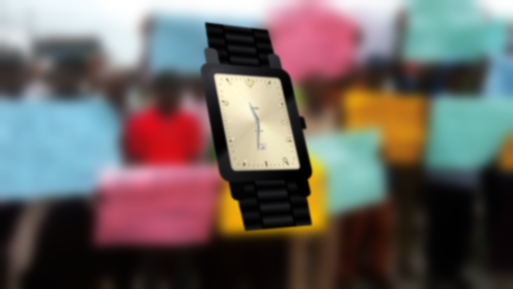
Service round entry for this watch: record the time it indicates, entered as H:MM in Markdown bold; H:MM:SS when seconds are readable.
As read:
**11:32**
